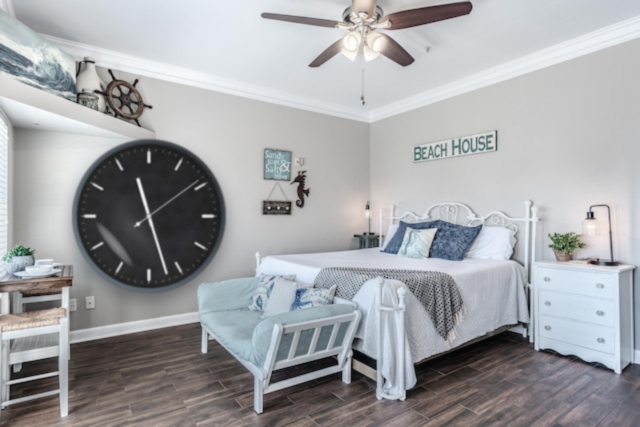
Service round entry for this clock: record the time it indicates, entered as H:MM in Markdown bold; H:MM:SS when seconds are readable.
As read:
**11:27:09**
